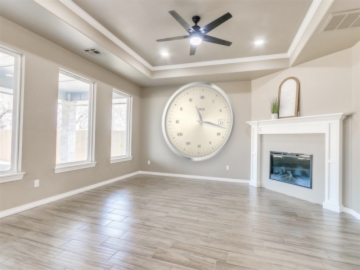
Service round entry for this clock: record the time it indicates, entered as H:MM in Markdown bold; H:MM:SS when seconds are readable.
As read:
**11:17**
